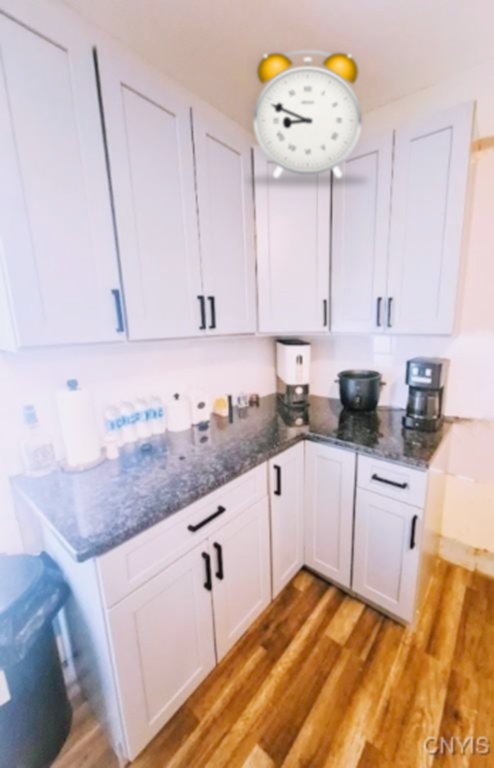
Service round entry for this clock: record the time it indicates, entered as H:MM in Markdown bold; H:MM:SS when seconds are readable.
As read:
**8:49**
